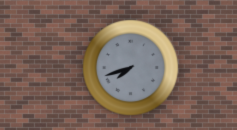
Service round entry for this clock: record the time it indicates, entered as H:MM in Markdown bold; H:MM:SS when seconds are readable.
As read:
**7:42**
